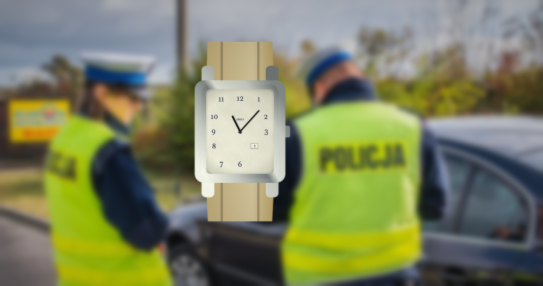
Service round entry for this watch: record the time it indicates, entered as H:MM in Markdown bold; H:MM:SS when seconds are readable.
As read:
**11:07**
